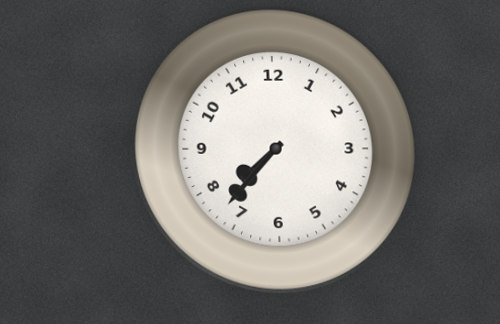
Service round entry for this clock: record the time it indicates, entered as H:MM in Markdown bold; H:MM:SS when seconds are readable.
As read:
**7:37**
